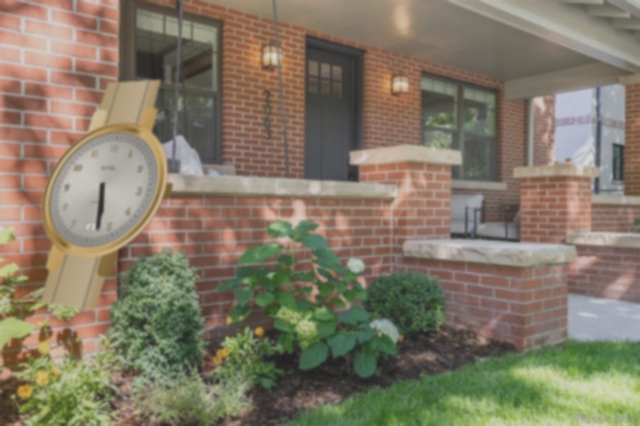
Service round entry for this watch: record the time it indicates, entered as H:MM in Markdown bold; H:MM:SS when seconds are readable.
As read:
**5:28**
